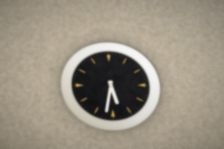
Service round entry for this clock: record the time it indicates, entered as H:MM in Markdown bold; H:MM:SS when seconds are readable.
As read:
**5:32**
